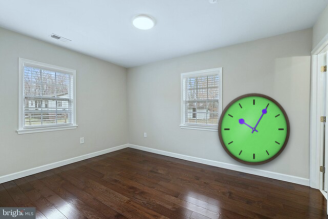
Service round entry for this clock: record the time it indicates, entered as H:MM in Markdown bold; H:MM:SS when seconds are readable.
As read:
**10:05**
